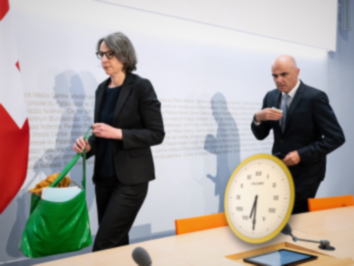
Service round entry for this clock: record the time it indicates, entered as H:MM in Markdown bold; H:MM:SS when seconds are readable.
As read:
**6:30**
